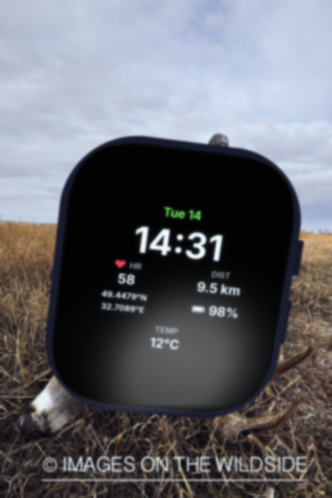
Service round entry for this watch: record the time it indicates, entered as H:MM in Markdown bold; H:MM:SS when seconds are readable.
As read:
**14:31**
